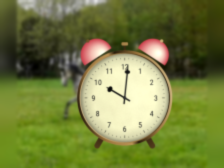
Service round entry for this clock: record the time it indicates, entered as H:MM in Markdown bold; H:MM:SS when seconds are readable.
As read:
**10:01**
